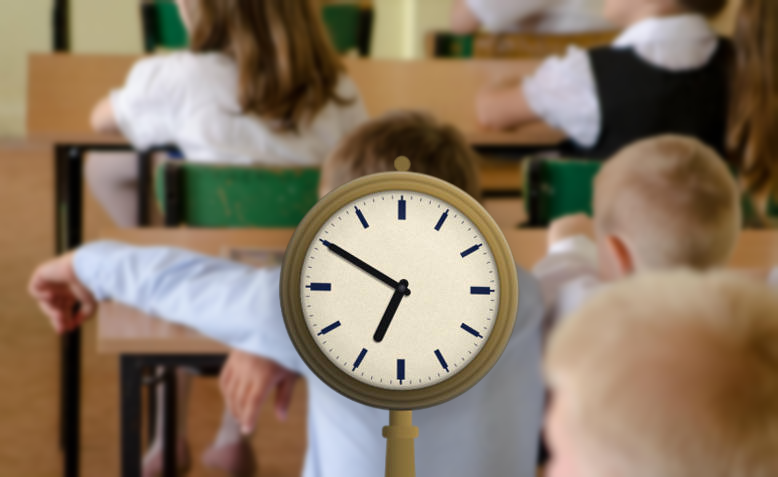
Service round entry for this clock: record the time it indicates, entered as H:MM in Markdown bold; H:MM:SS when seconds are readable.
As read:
**6:50**
